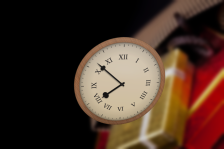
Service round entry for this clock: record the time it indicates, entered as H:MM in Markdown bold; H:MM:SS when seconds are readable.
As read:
**7:52**
